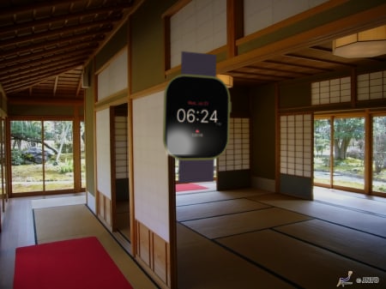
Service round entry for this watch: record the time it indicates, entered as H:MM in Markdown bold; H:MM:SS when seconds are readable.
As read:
**6:24**
